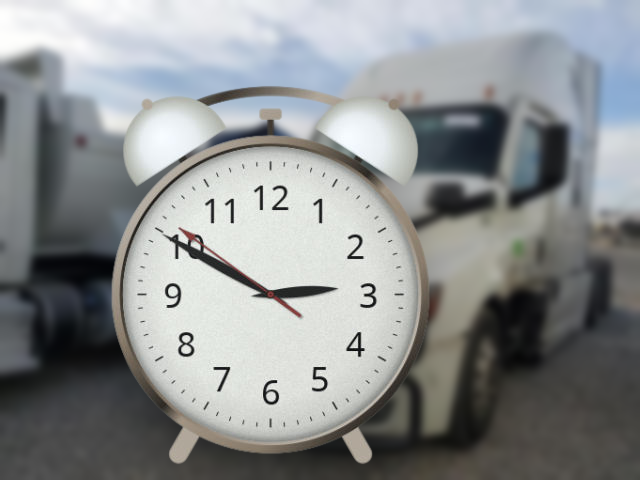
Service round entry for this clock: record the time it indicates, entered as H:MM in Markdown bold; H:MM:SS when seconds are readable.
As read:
**2:49:51**
